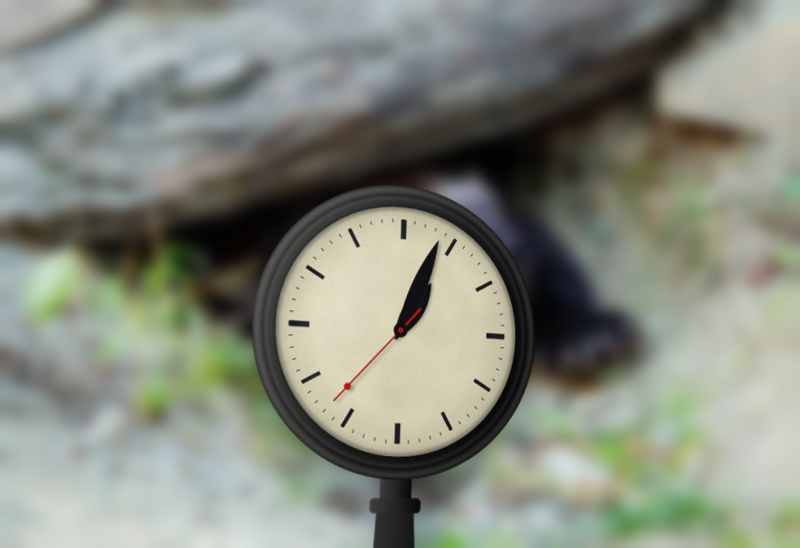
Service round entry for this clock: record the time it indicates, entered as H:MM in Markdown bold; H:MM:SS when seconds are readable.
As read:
**1:03:37**
